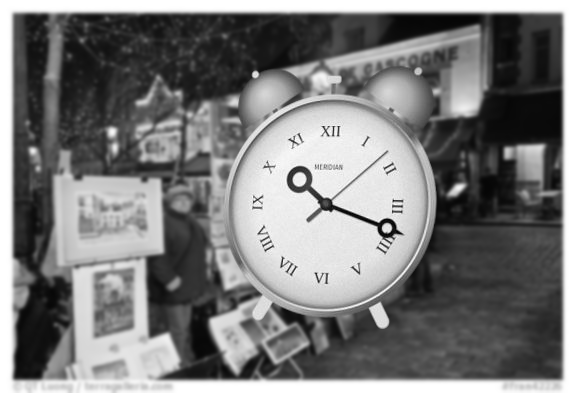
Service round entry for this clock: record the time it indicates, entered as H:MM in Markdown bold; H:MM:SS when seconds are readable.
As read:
**10:18:08**
